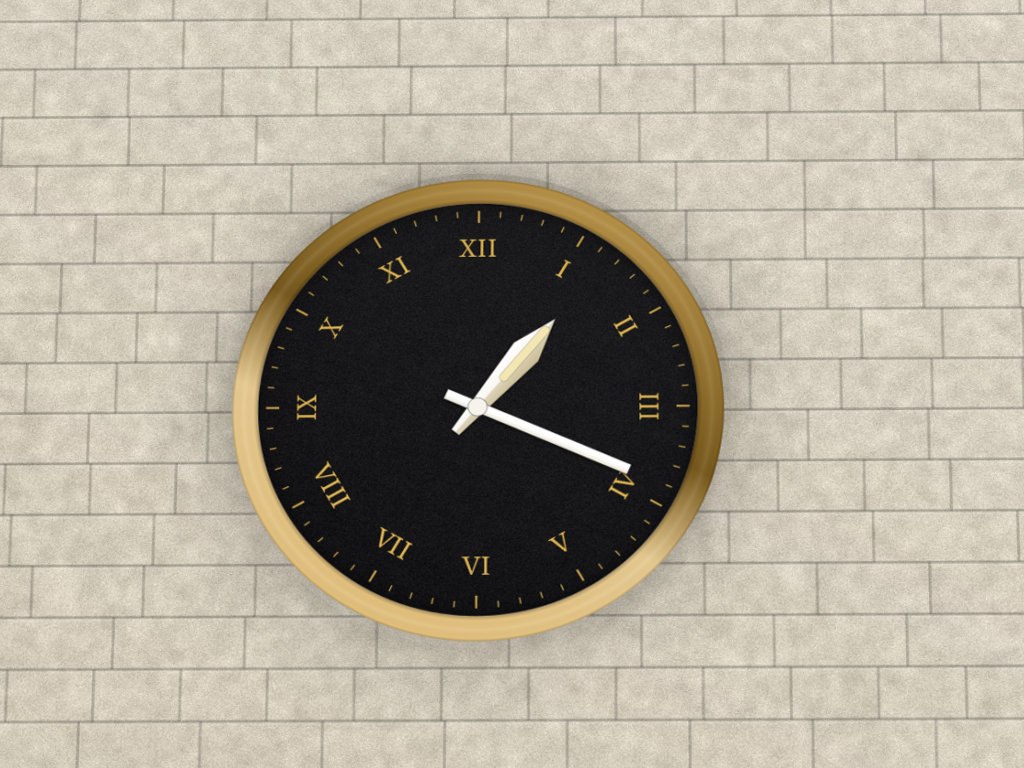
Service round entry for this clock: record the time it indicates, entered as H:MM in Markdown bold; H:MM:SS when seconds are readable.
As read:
**1:19**
